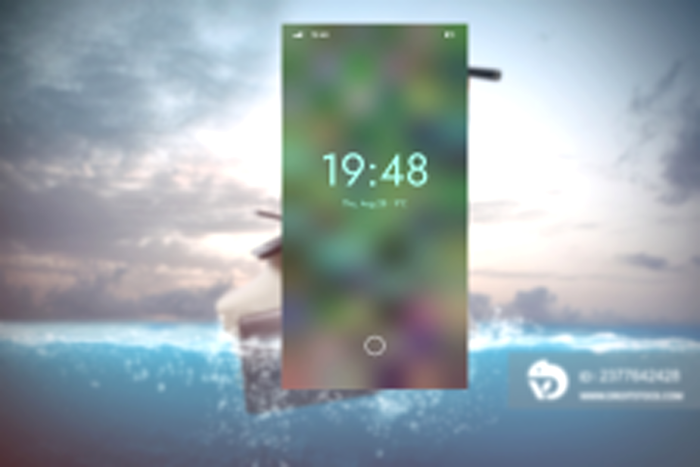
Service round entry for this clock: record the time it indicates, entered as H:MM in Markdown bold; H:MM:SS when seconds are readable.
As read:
**19:48**
